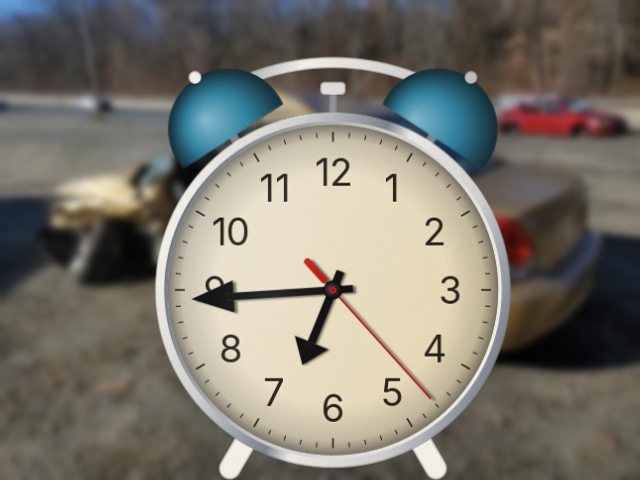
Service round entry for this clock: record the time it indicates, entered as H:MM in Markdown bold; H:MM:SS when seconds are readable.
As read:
**6:44:23**
